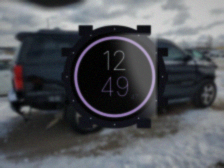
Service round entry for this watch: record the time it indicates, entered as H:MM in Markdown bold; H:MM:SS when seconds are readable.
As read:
**12:49**
